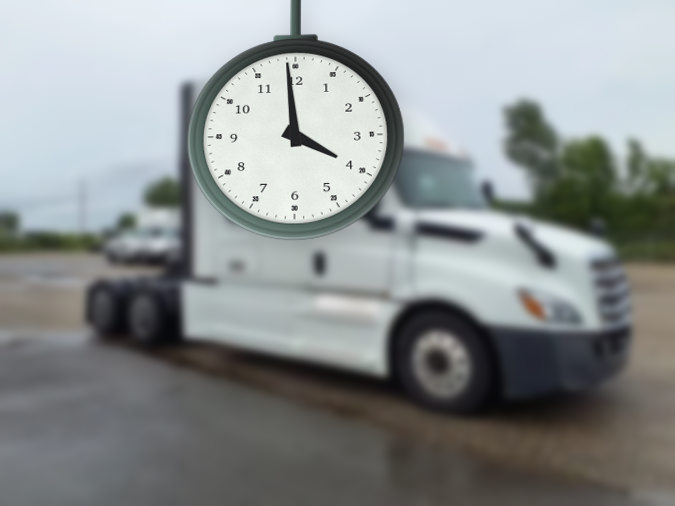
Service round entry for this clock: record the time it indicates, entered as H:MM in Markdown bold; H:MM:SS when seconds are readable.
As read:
**3:59**
